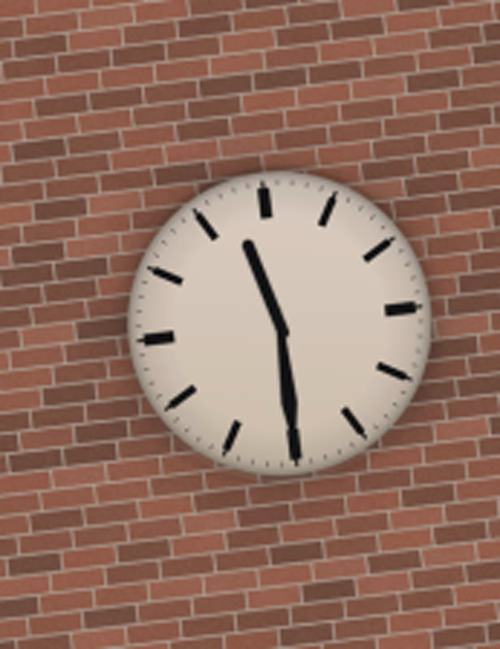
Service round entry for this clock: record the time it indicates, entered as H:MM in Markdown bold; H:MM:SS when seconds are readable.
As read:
**11:30**
